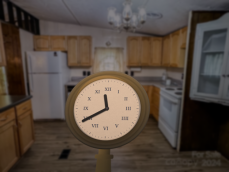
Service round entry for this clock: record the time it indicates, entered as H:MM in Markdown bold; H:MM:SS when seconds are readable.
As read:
**11:40**
